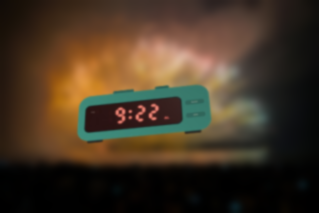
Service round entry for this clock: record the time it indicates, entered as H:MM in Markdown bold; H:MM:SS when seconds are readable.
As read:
**9:22**
